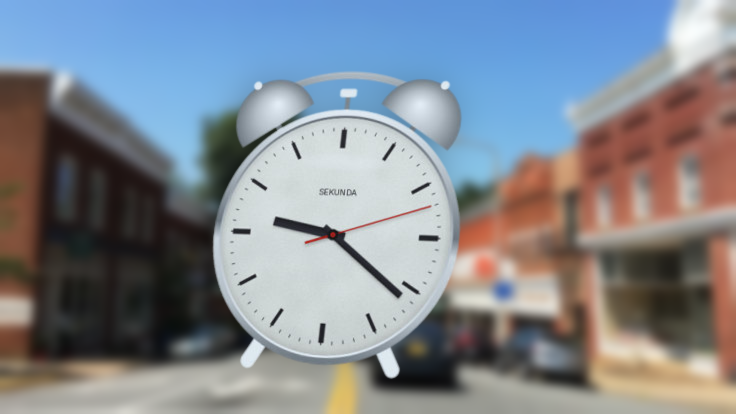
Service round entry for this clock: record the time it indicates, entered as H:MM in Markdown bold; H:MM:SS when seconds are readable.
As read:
**9:21:12**
